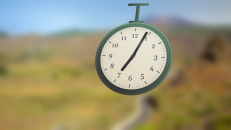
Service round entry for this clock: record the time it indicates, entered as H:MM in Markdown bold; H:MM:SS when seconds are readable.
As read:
**7:04**
